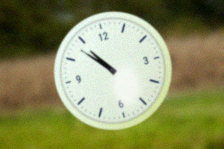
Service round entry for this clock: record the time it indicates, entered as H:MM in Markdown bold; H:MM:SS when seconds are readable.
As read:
**10:53**
